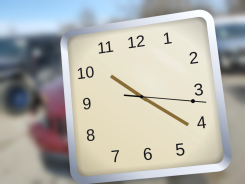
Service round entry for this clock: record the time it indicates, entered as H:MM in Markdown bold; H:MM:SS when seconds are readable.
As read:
**10:21:17**
